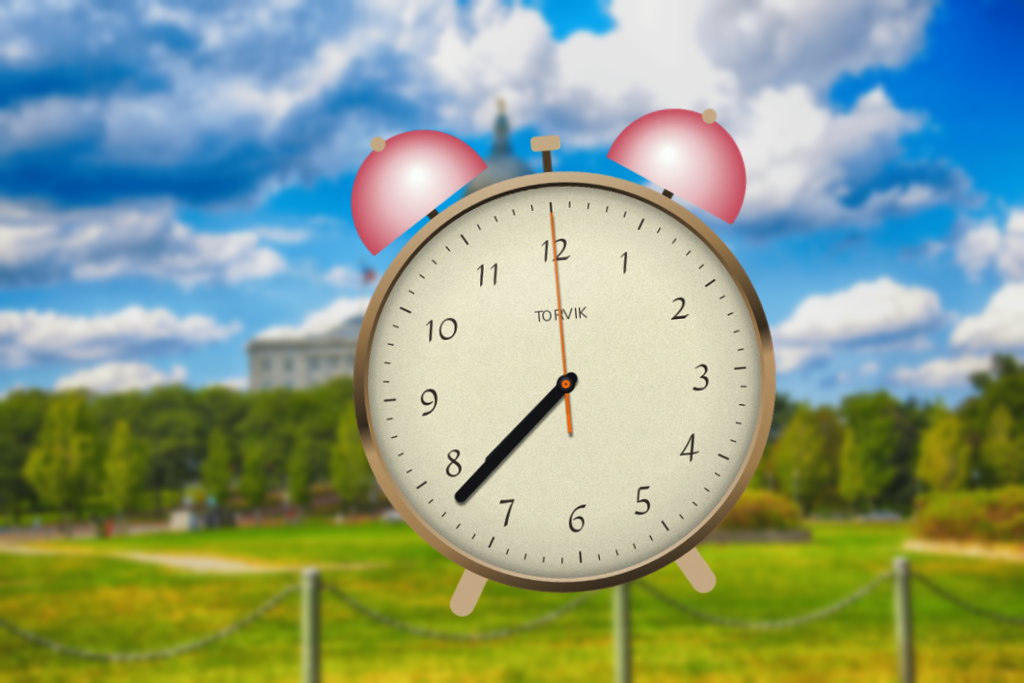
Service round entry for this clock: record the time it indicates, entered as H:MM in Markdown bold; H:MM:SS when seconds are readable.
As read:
**7:38:00**
